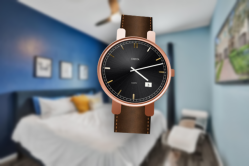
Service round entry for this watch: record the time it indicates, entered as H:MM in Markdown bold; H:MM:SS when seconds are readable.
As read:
**4:12**
